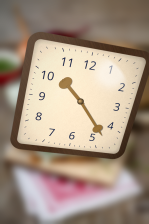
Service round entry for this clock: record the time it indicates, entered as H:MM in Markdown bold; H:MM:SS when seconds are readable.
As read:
**10:23**
